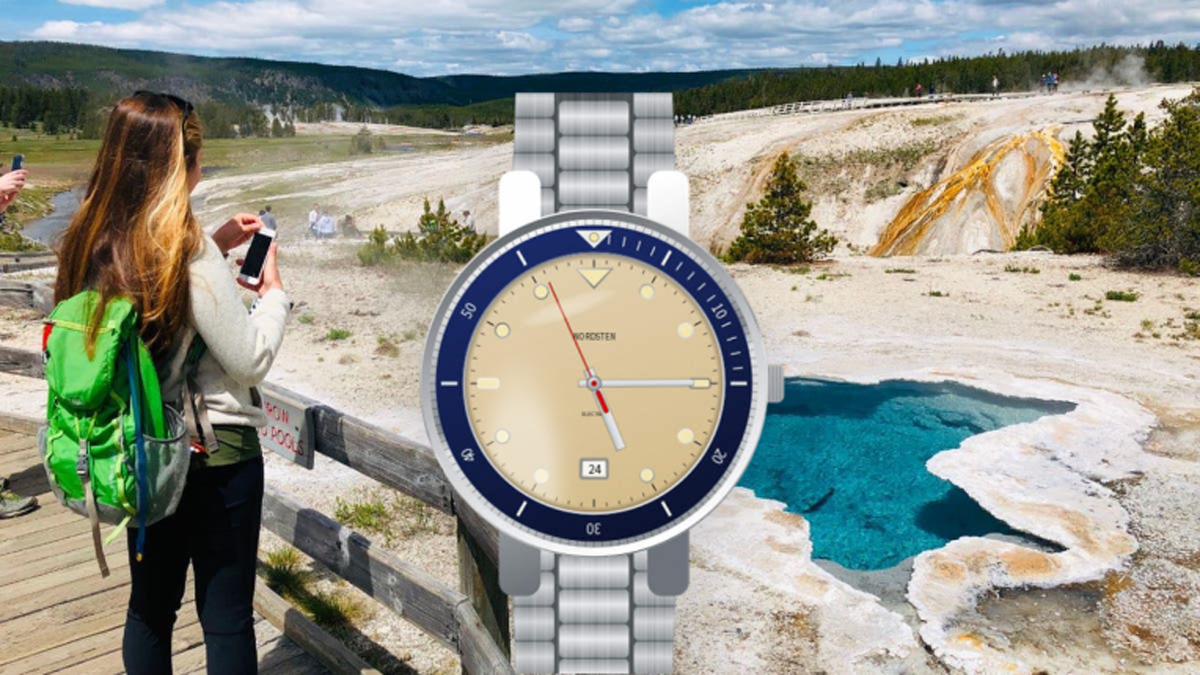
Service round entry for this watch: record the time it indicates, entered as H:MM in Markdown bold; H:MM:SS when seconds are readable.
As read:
**5:14:56**
